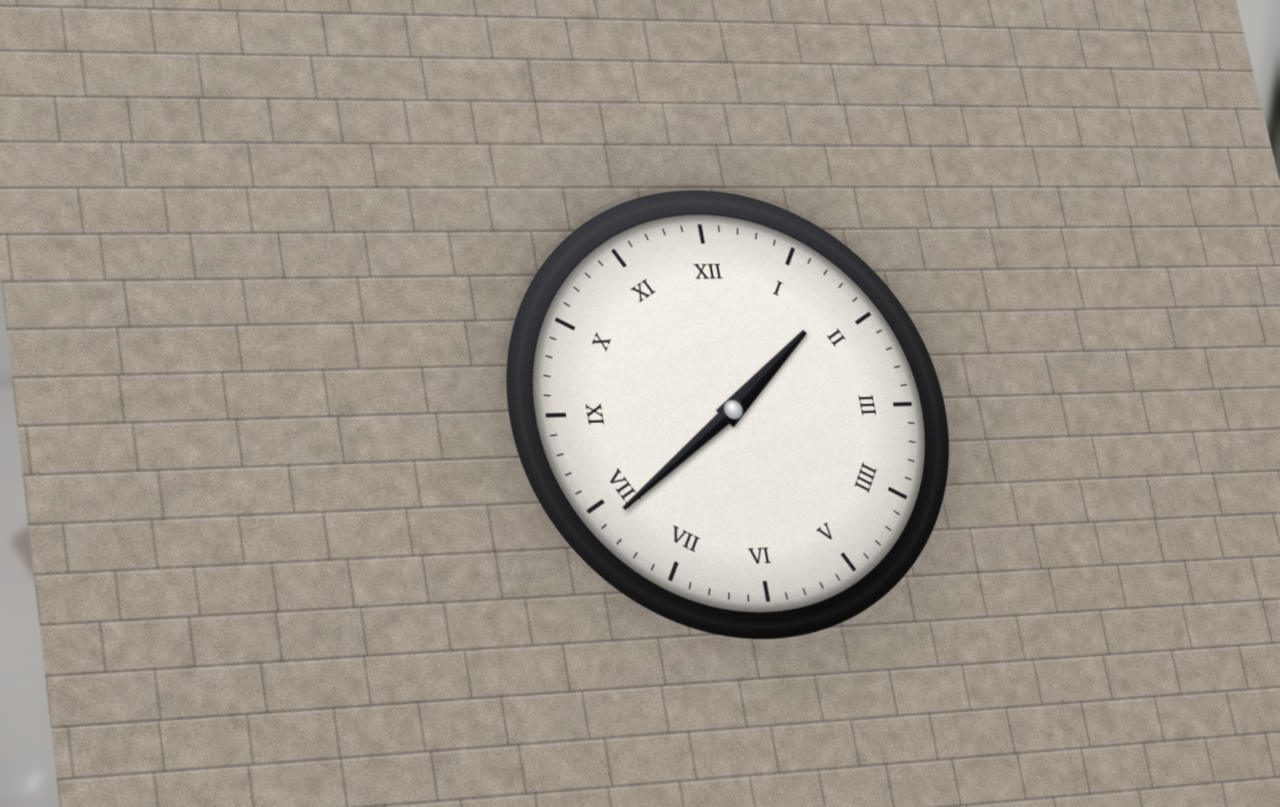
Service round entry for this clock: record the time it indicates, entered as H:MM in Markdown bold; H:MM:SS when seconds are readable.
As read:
**1:39**
